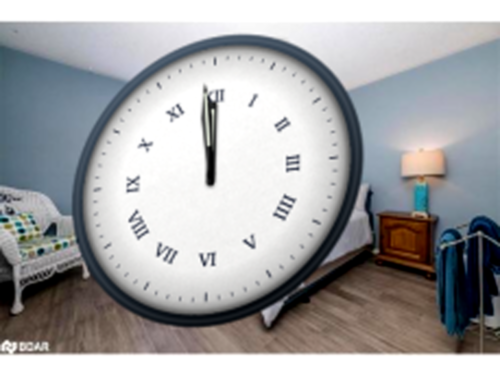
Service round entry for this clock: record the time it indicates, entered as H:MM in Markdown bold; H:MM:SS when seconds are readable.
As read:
**11:59**
